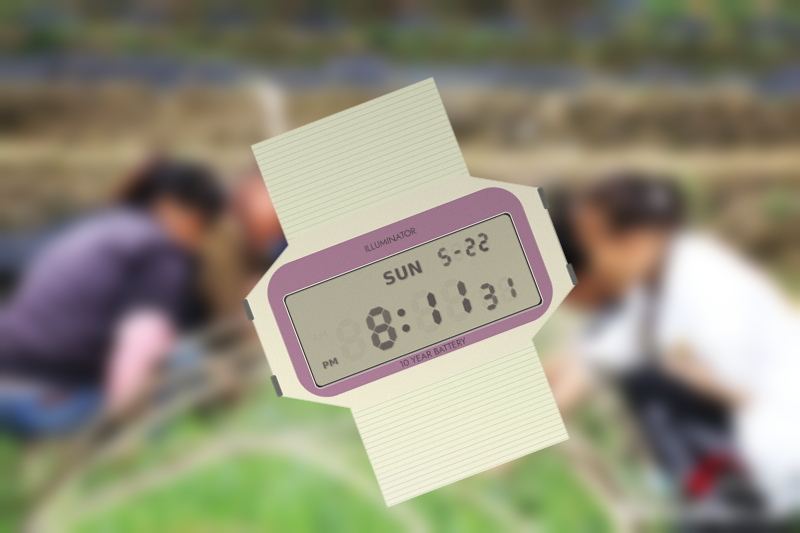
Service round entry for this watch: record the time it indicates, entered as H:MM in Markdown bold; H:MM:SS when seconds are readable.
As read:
**8:11:31**
